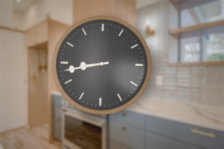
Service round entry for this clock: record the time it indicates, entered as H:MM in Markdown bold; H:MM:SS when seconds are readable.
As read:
**8:43**
